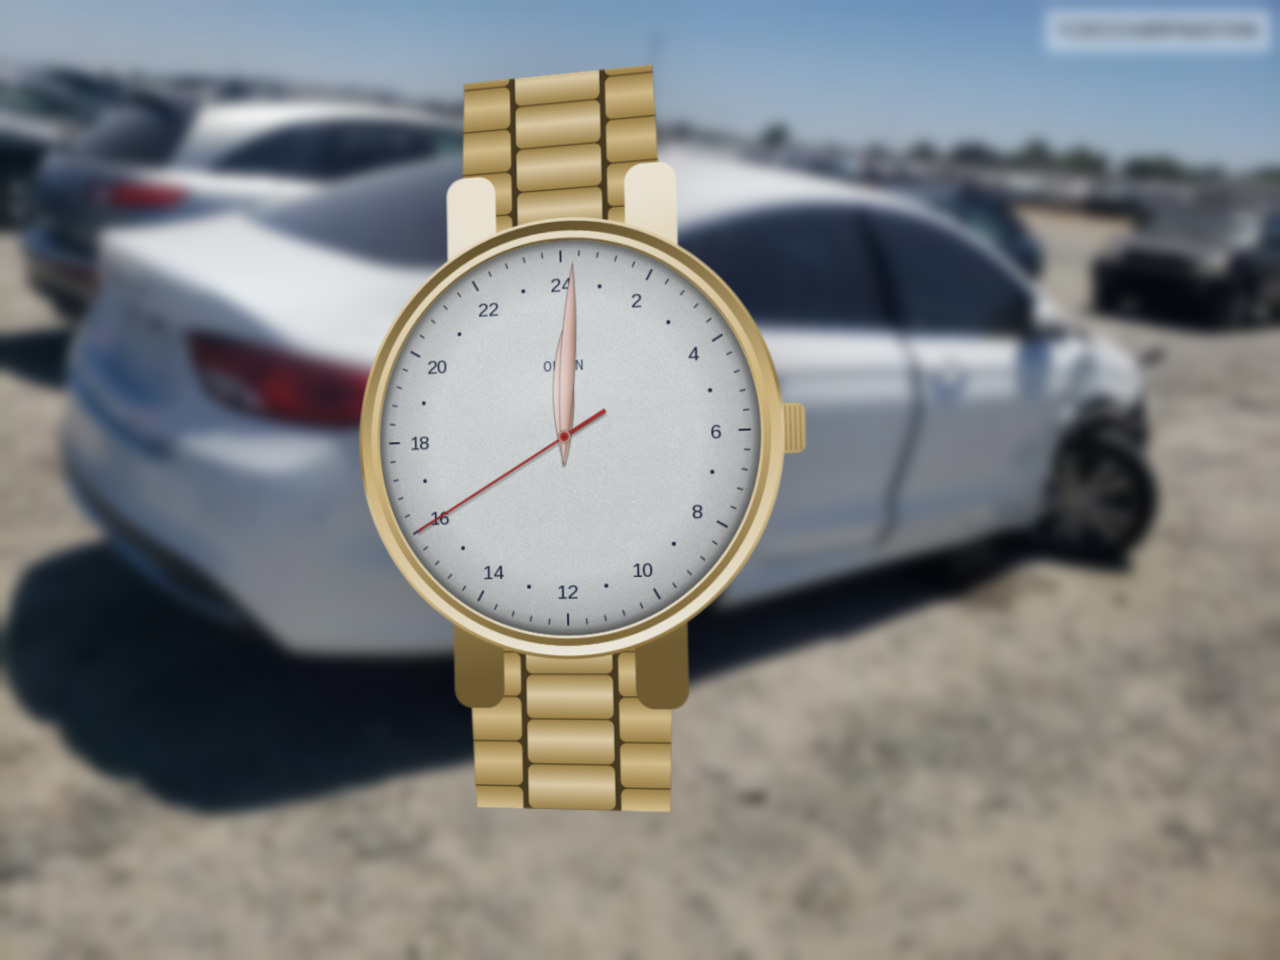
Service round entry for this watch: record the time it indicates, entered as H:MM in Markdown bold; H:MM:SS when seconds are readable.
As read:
**0:00:40**
